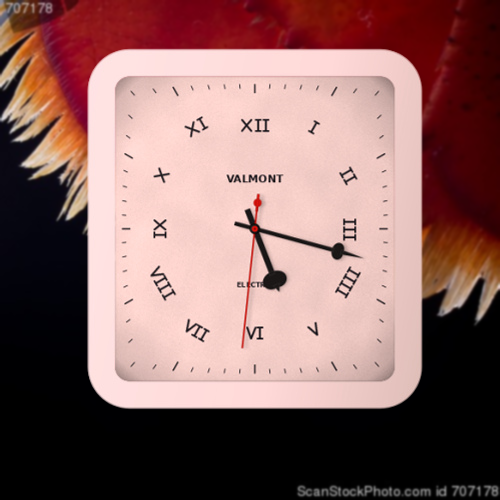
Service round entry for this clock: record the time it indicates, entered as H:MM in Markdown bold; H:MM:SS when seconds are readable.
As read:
**5:17:31**
